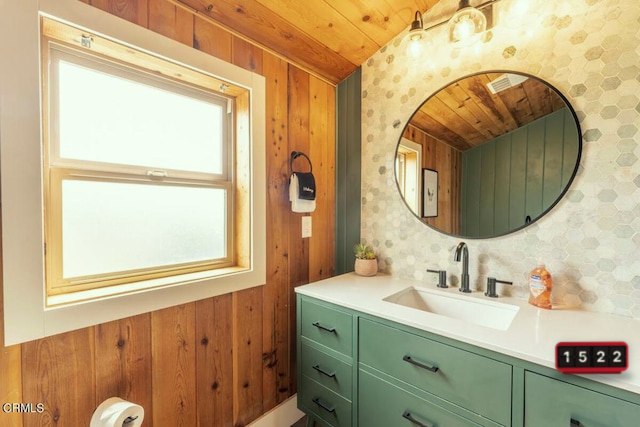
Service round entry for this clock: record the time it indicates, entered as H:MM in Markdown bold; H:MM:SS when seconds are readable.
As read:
**15:22**
